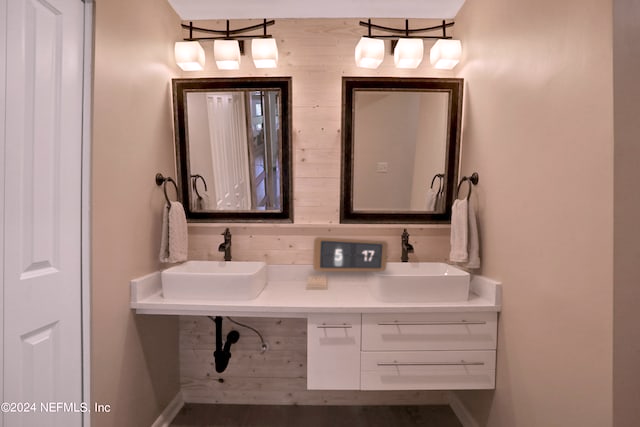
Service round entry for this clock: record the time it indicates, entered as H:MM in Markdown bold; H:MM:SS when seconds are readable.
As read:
**5:17**
